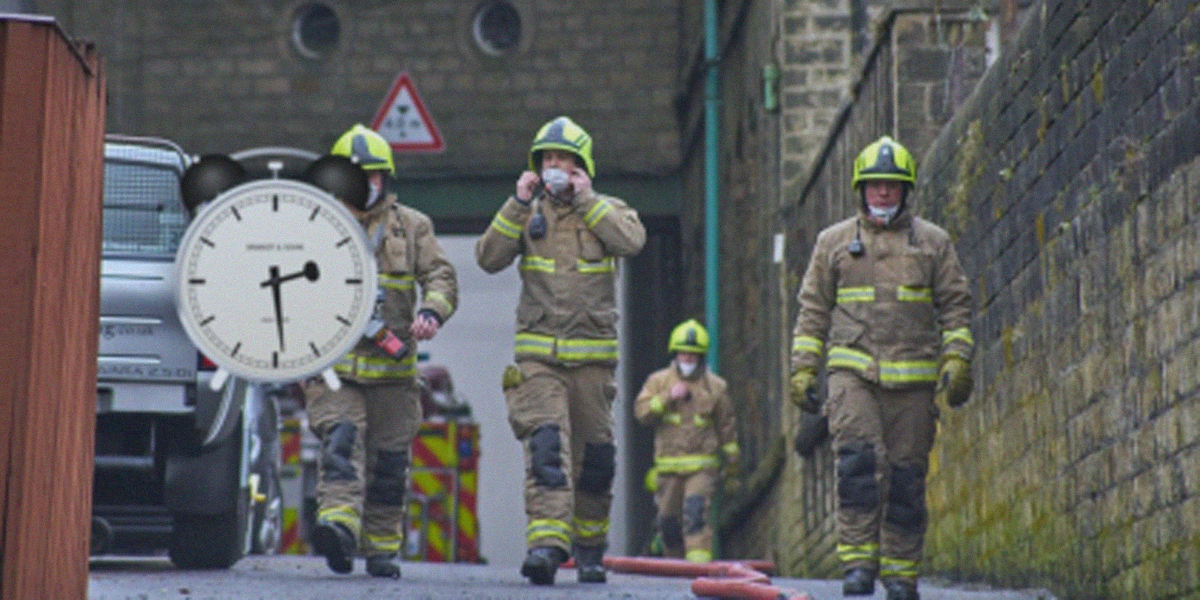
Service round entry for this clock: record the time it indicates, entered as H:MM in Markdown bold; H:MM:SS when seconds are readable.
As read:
**2:29**
